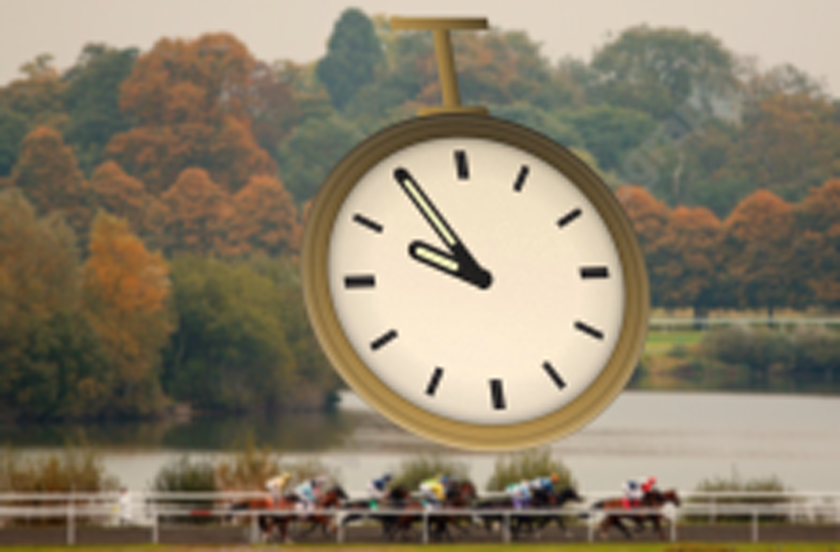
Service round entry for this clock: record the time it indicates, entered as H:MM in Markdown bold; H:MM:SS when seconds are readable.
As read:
**9:55**
